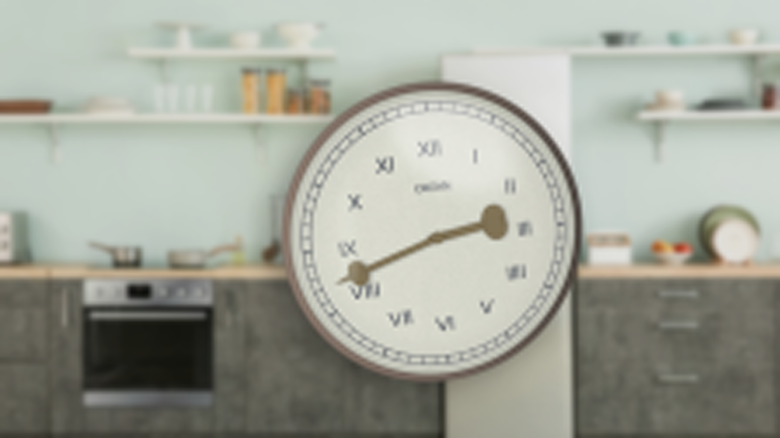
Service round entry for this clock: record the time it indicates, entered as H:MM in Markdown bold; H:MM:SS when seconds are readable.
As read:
**2:42**
